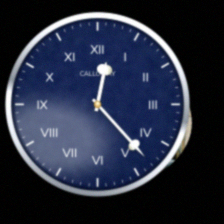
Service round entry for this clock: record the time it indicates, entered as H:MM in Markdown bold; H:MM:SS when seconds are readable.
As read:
**12:23**
